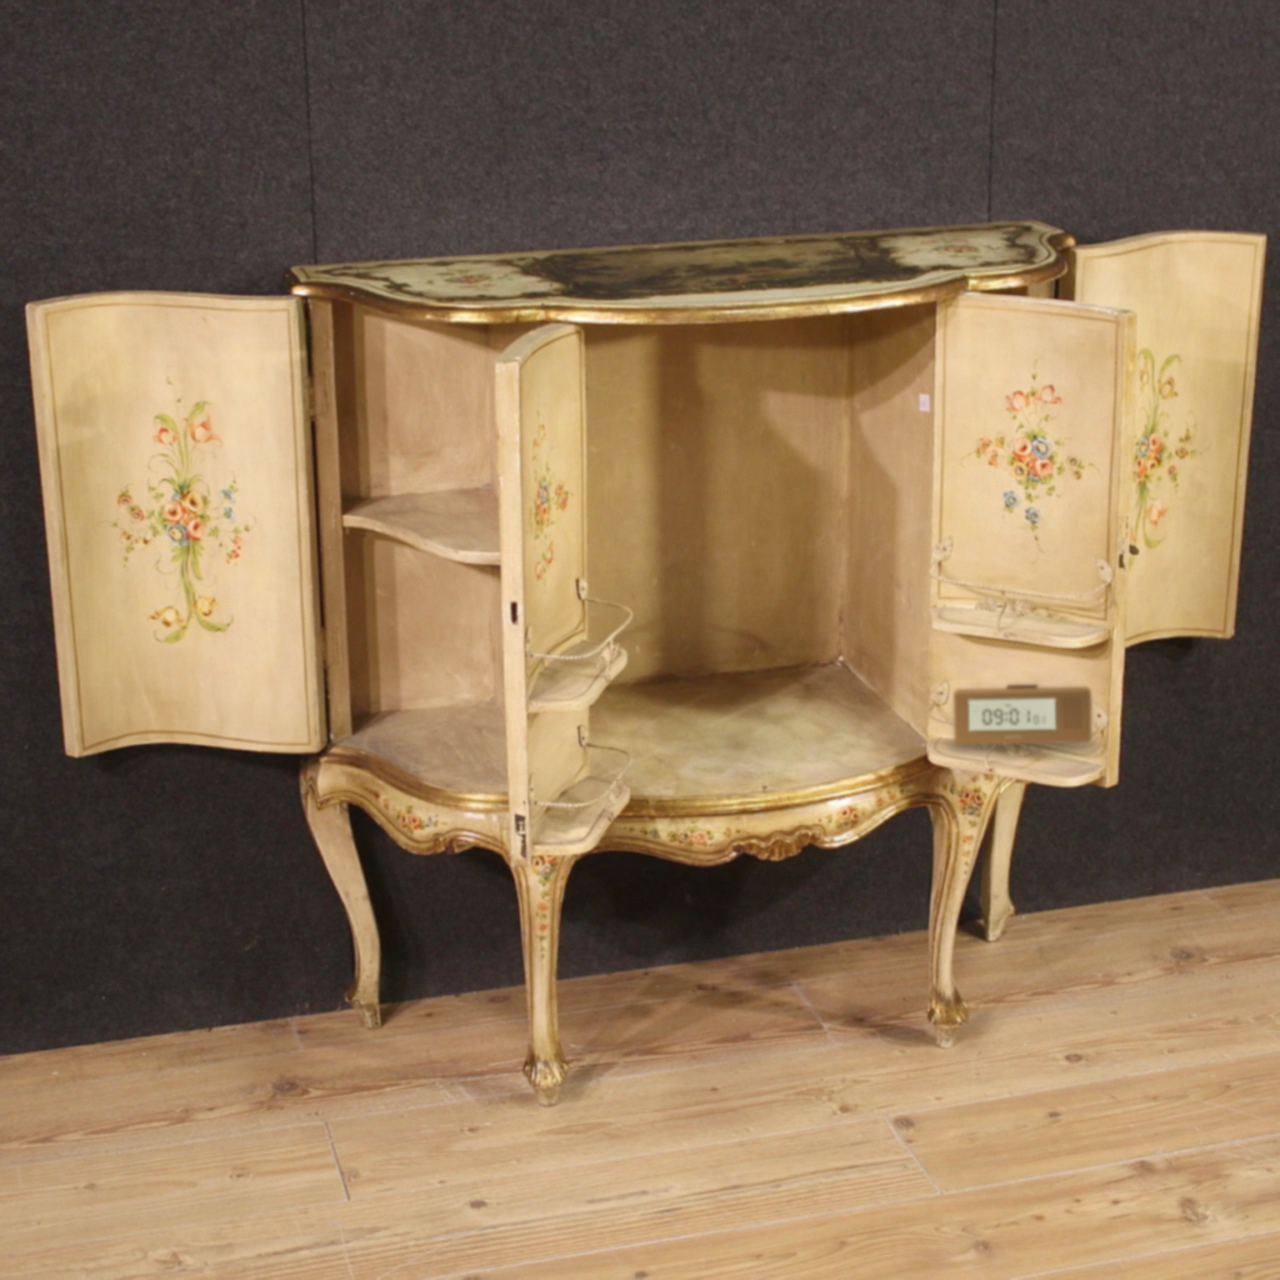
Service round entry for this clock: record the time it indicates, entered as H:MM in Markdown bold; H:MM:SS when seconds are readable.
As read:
**9:01**
